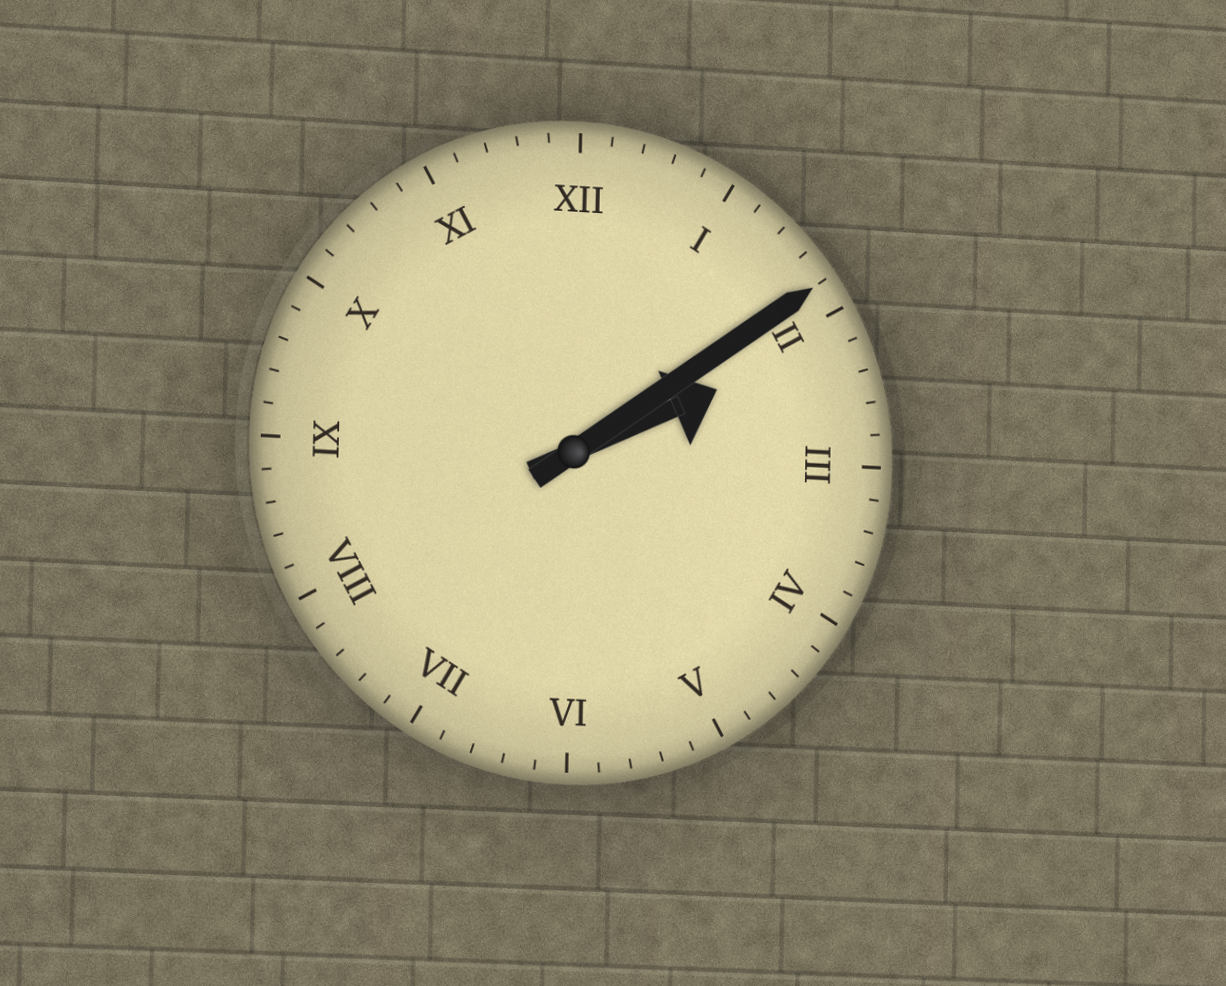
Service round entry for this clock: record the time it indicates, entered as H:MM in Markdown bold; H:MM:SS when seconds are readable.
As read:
**2:09**
